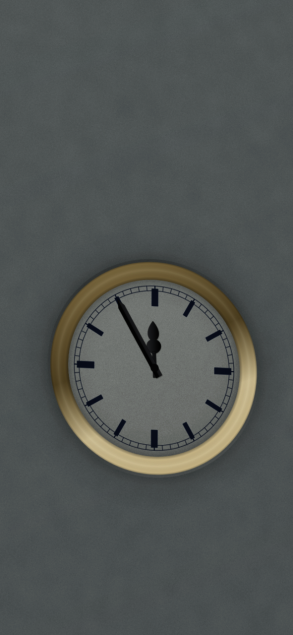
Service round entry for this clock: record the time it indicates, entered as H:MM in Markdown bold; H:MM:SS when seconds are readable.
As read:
**11:55**
